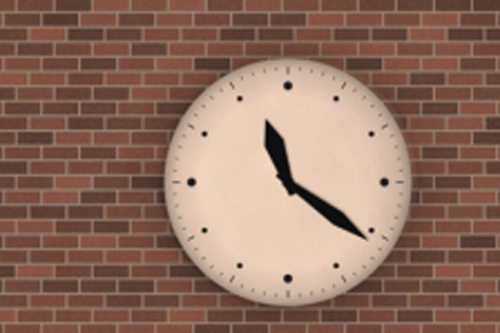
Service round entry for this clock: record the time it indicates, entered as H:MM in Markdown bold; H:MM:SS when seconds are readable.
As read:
**11:21**
